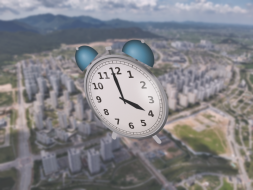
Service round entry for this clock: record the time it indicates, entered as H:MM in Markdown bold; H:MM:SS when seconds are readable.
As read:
**3:59**
